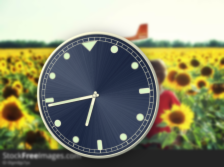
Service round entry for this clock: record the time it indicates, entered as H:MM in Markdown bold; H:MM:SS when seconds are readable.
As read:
**6:44**
